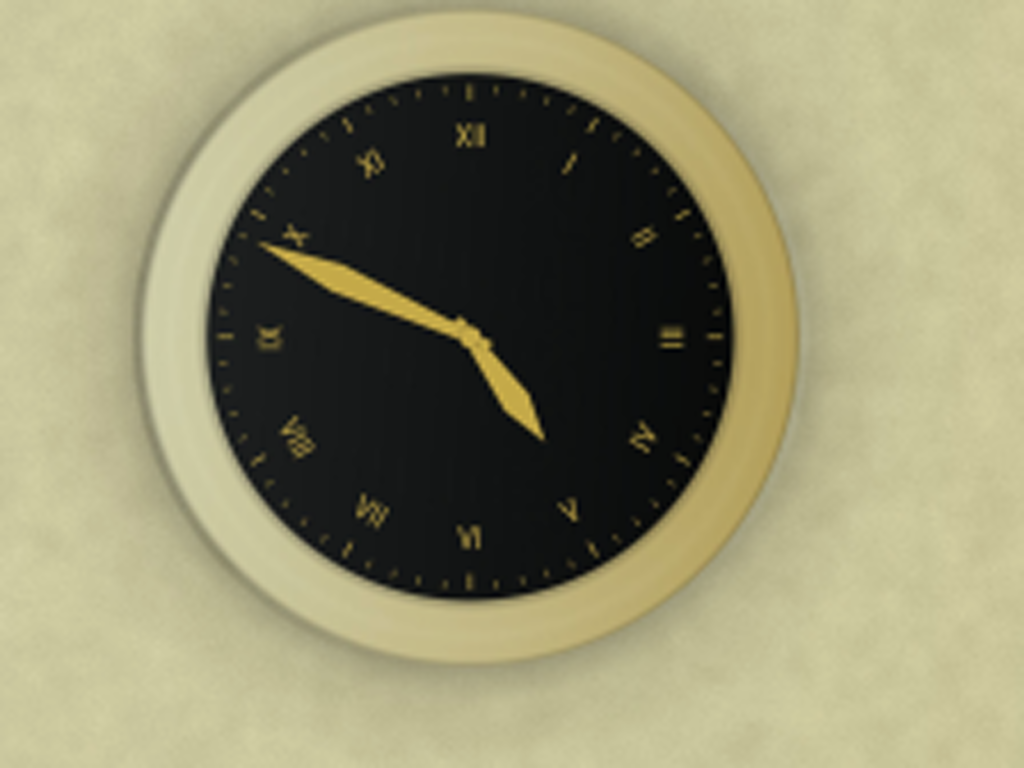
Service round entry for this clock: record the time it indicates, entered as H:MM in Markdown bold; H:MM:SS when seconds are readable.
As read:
**4:49**
